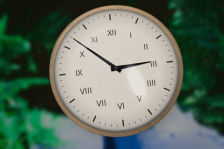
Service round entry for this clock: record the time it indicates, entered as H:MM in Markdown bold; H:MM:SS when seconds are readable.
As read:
**2:52**
